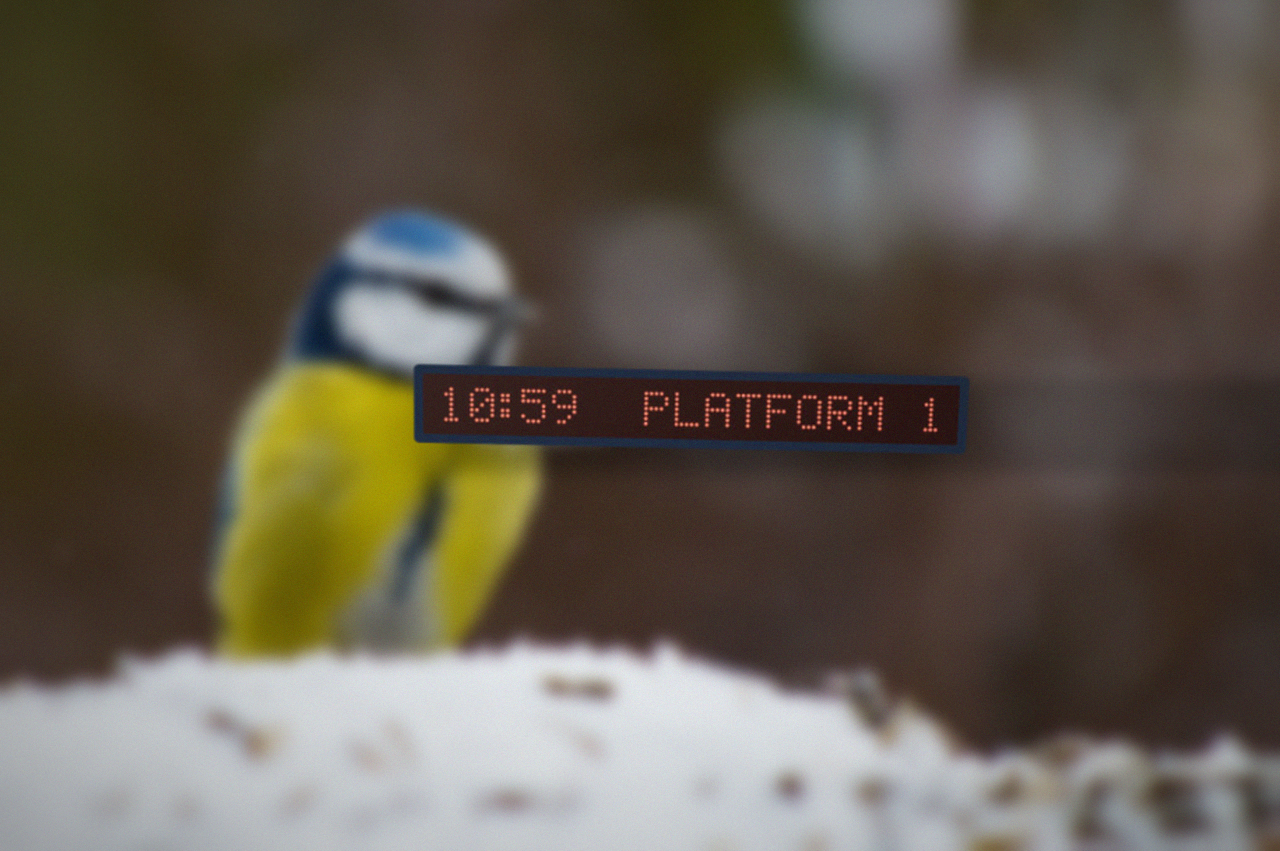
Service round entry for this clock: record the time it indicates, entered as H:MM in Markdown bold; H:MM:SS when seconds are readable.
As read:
**10:59**
